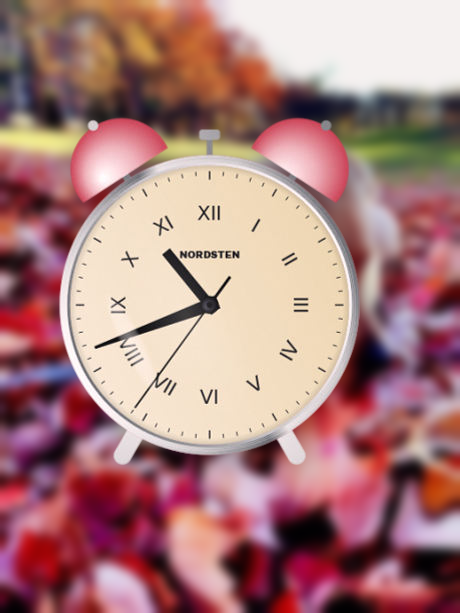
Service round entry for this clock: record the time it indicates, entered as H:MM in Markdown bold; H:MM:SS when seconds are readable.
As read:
**10:41:36**
